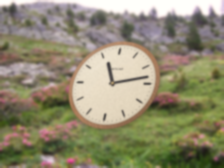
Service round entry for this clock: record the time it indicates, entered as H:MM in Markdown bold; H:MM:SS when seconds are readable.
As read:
**11:13**
